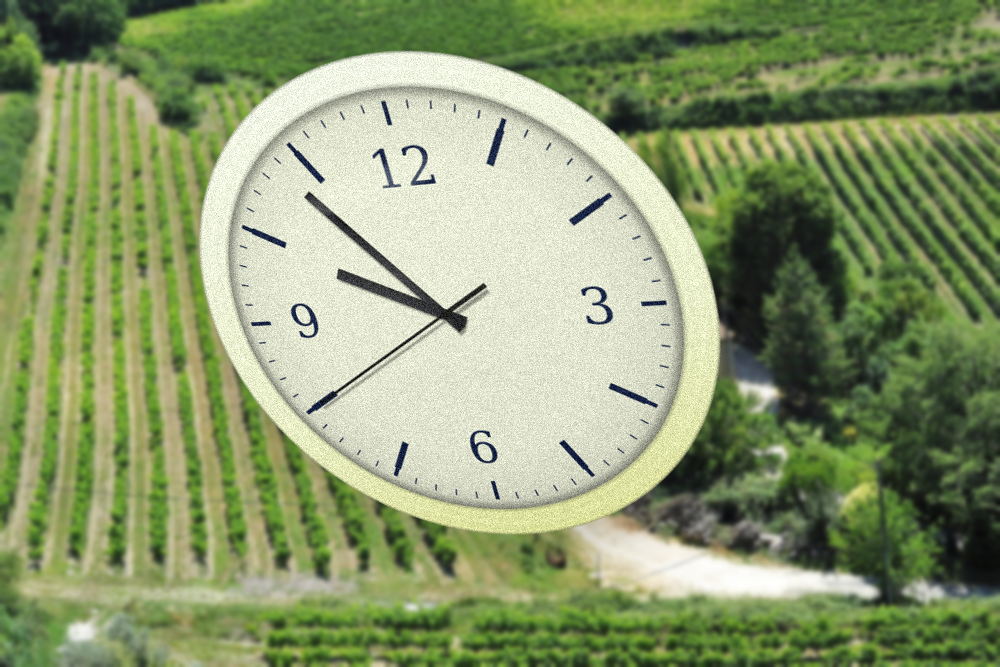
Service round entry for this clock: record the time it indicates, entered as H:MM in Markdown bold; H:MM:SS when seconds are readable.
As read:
**9:53:40**
